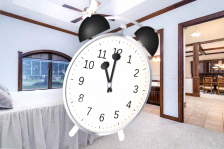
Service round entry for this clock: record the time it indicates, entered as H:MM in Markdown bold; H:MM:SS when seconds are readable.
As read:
**11:00**
